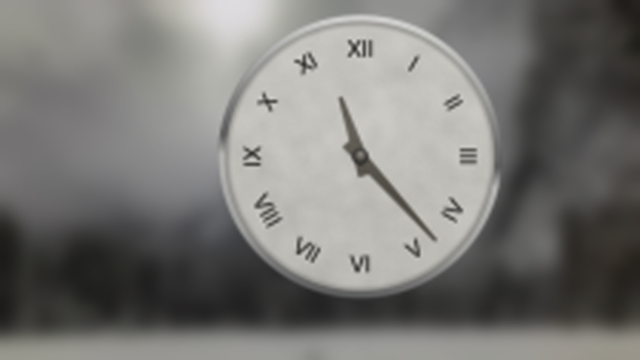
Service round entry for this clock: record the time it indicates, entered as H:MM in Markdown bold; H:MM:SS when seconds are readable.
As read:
**11:23**
